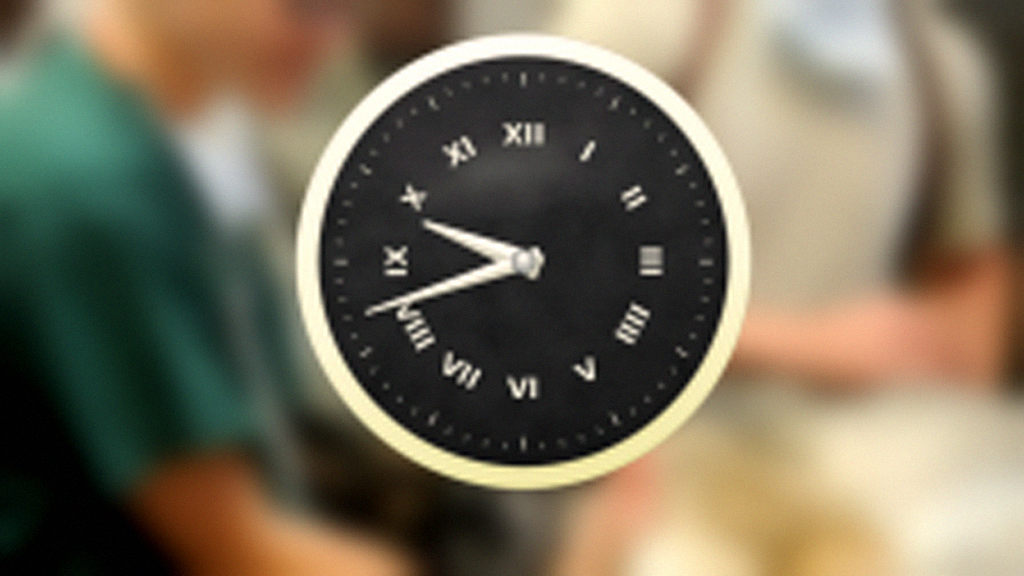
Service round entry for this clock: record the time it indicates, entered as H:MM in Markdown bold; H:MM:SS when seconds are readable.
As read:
**9:42**
